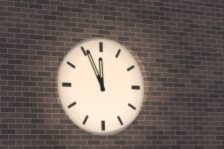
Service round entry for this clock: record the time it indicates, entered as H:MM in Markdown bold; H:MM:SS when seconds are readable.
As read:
**11:56**
